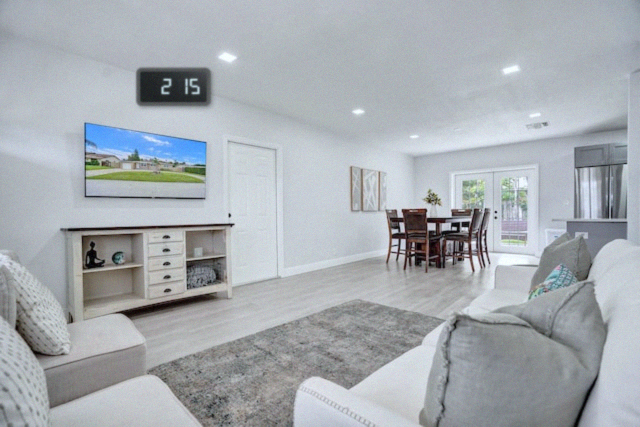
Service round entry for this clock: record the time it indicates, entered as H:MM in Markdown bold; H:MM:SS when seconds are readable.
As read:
**2:15**
